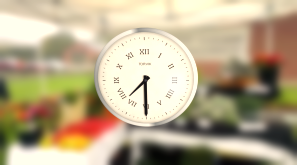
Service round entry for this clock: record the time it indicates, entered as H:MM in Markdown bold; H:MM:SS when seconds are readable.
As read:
**7:30**
